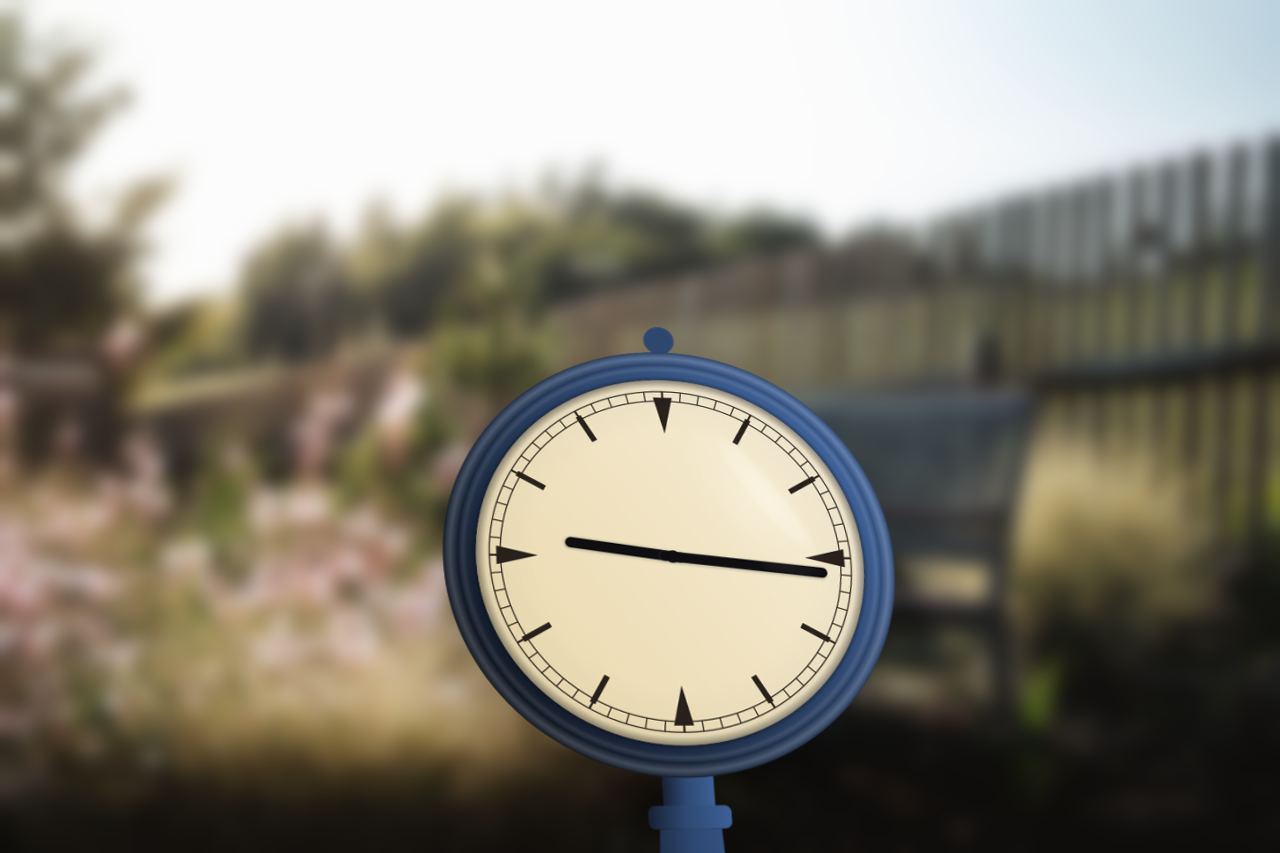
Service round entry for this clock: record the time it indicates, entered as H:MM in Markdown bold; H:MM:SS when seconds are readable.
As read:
**9:16**
